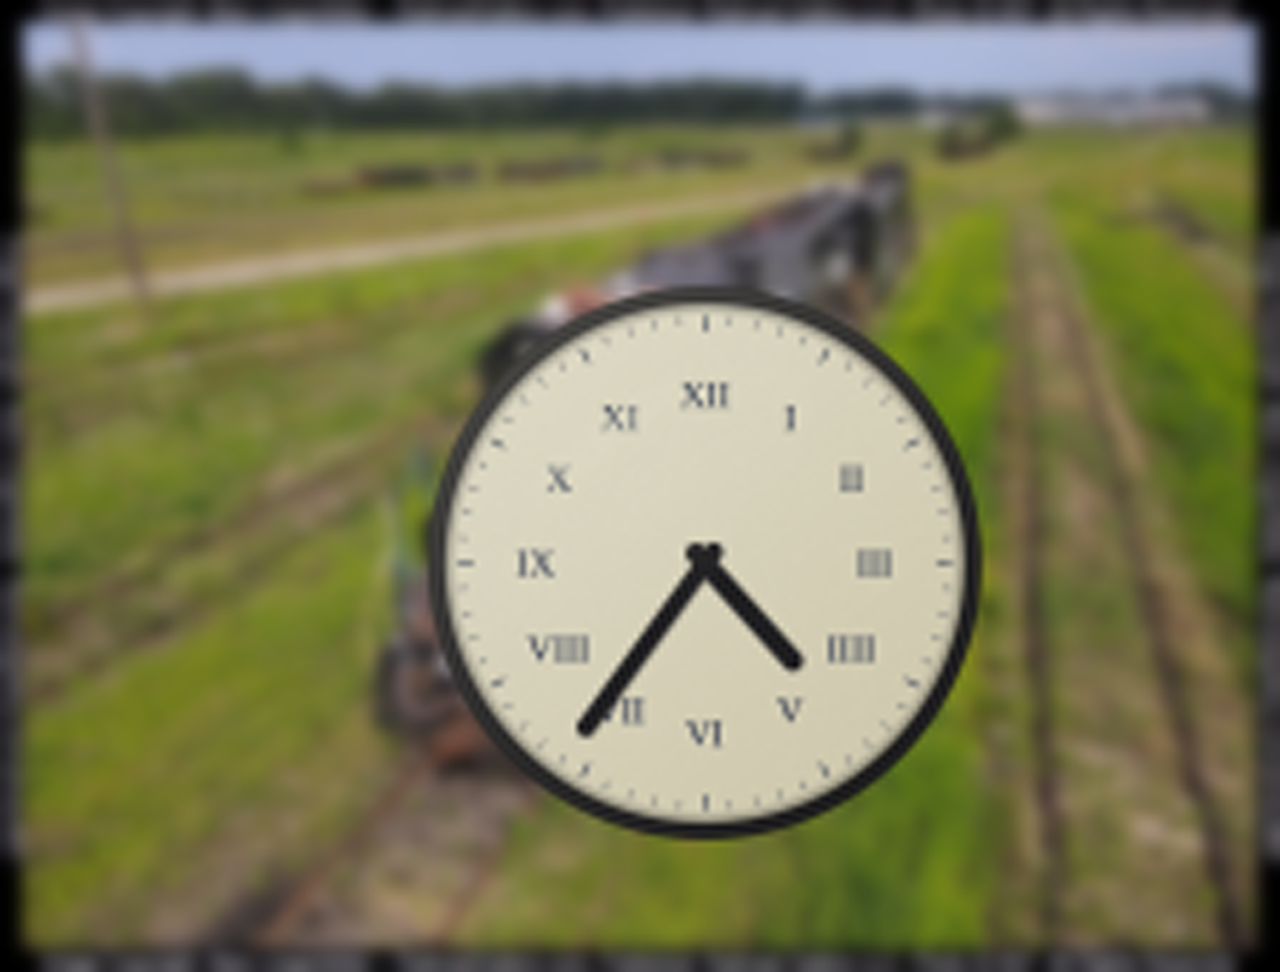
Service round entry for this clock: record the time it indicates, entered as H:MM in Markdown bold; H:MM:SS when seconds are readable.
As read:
**4:36**
